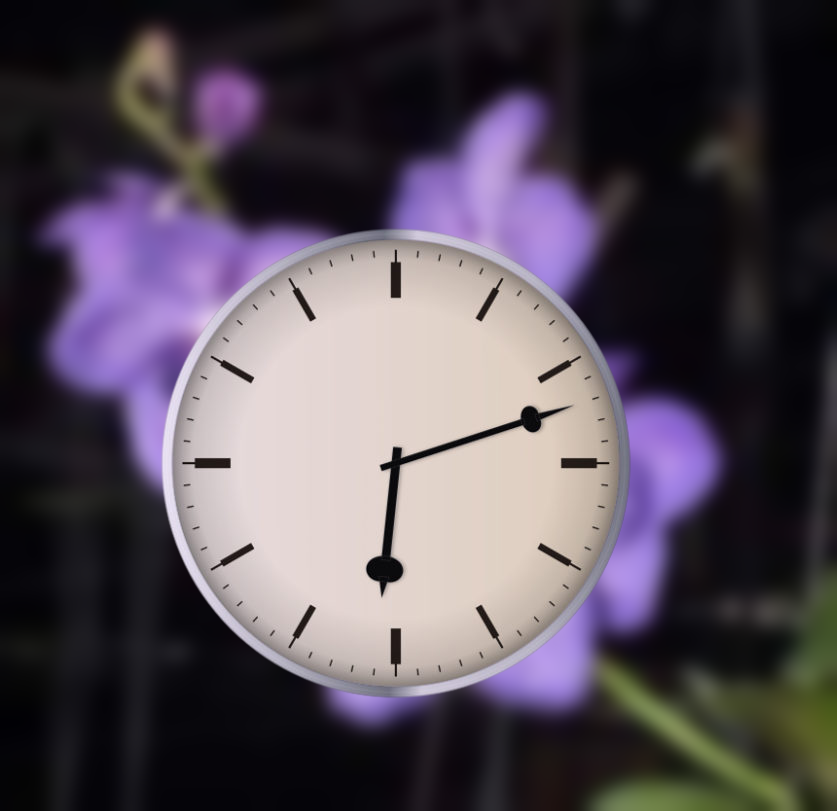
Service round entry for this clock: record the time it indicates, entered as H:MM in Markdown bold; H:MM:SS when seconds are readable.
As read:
**6:12**
